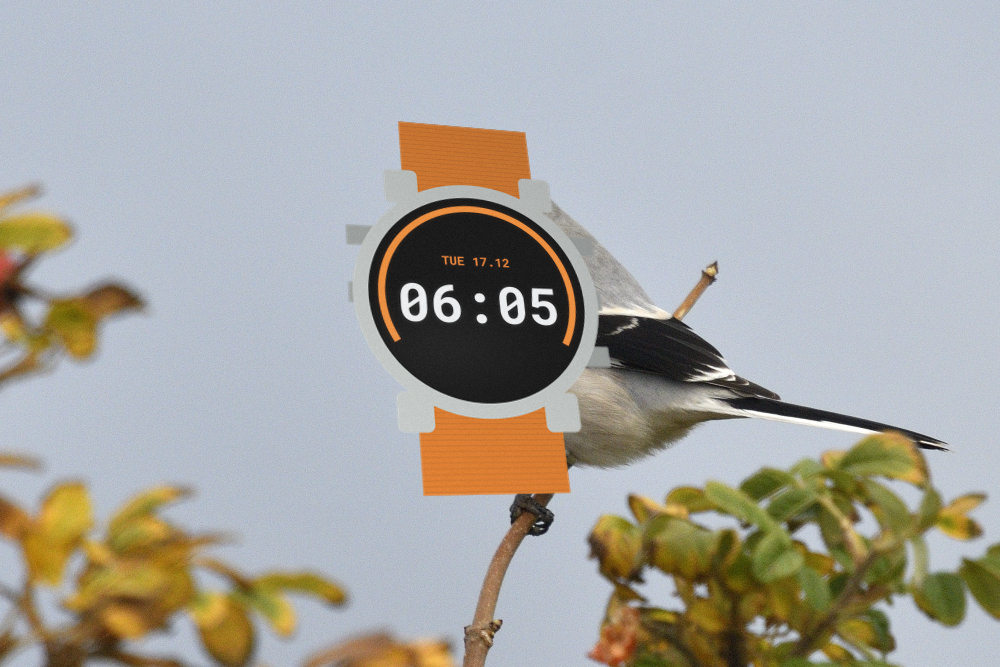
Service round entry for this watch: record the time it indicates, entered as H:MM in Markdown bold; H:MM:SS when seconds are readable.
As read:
**6:05**
